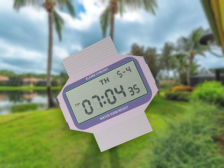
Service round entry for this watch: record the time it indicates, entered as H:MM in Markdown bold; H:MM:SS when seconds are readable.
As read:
**7:04:35**
